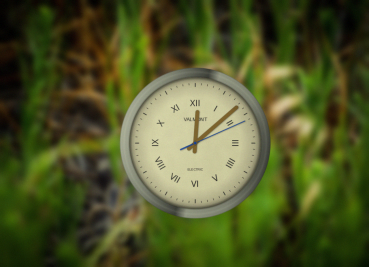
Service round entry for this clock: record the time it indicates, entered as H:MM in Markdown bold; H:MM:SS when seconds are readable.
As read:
**12:08:11**
